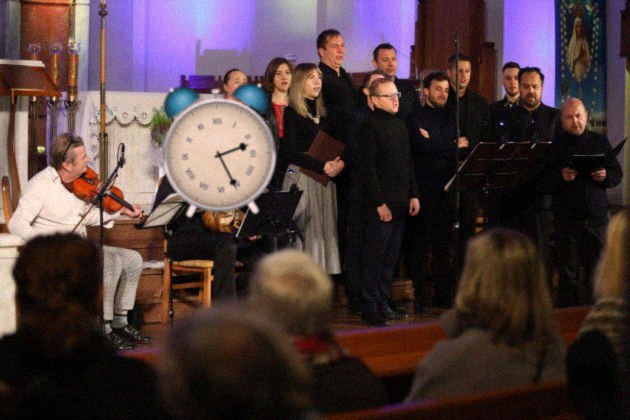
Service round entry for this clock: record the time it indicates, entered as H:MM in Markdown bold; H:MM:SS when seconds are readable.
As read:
**2:26**
